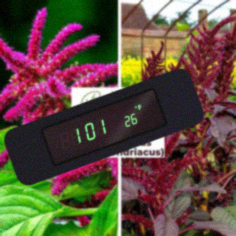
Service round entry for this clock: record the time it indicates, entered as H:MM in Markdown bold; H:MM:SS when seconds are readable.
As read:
**1:01**
